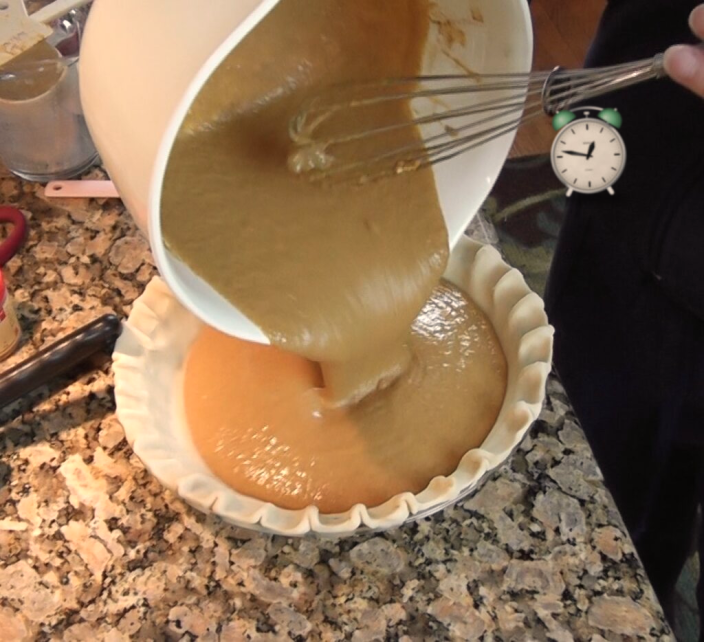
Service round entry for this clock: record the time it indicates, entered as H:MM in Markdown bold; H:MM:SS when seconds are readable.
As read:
**12:47**
